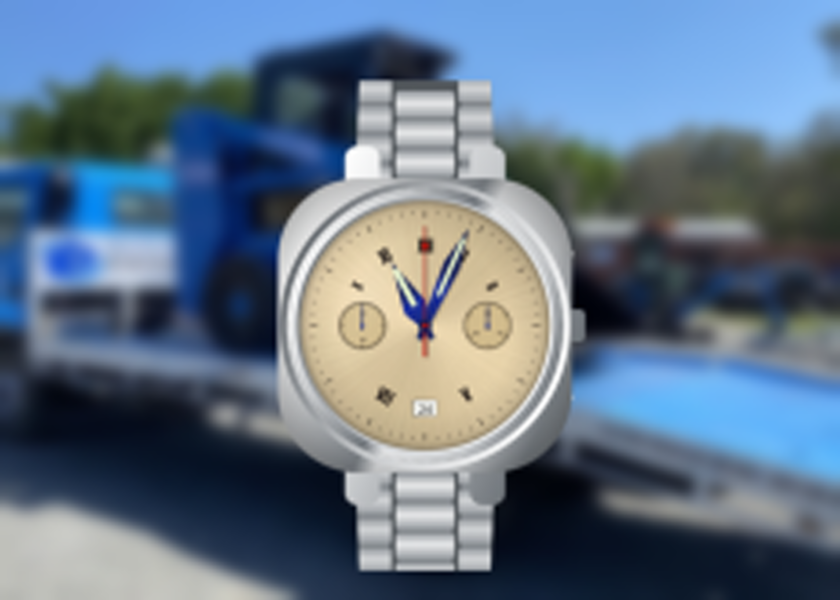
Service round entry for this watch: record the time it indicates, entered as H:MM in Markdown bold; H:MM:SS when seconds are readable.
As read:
**11:04**
